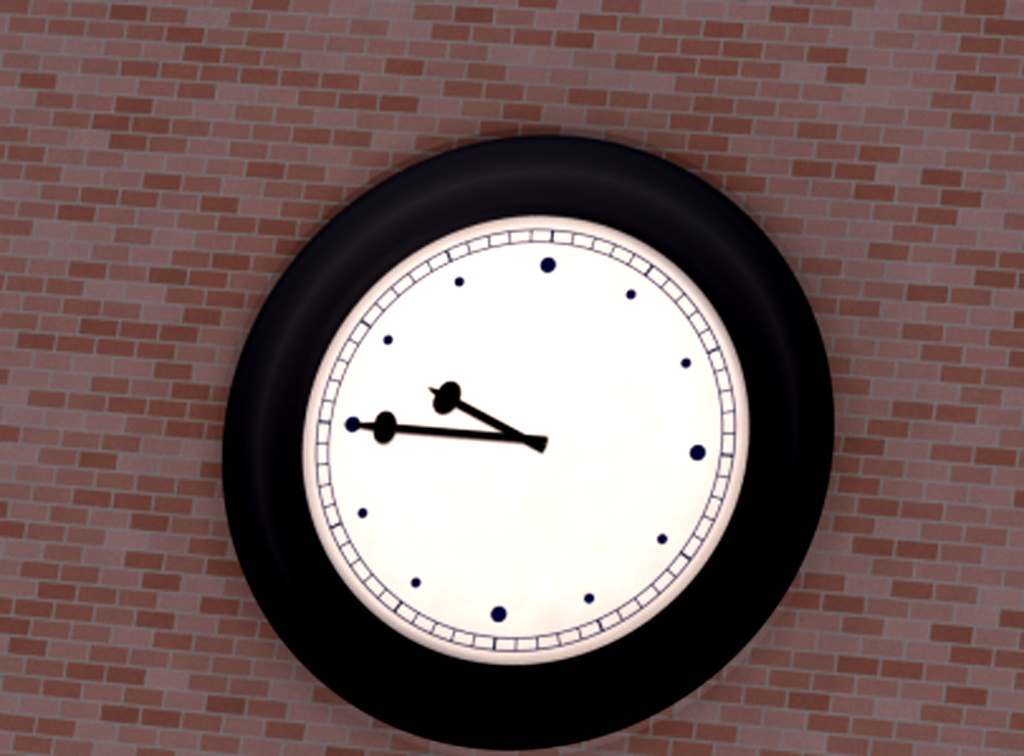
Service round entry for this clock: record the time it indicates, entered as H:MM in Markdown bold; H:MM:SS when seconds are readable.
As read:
**9:45**
